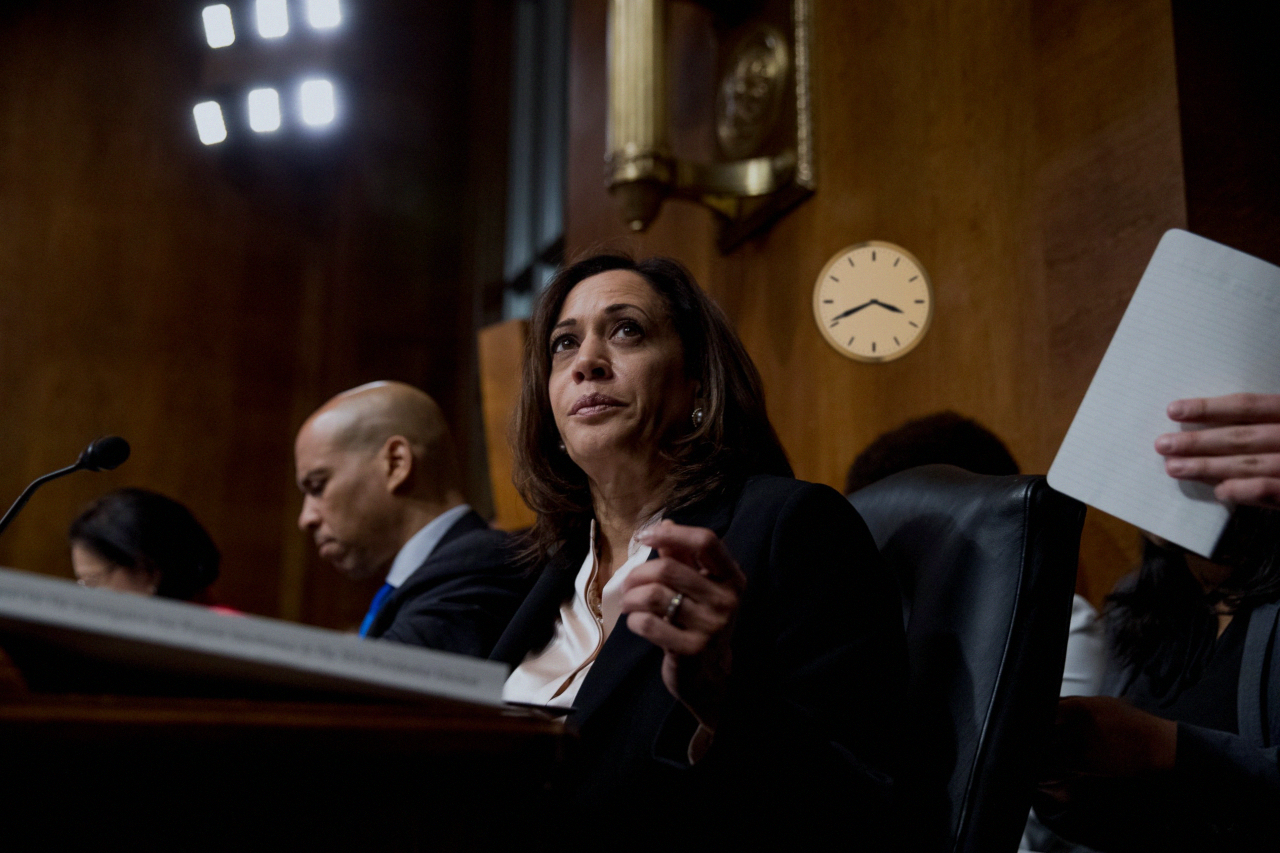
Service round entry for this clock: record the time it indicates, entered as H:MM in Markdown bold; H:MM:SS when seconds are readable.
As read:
**3:41**
